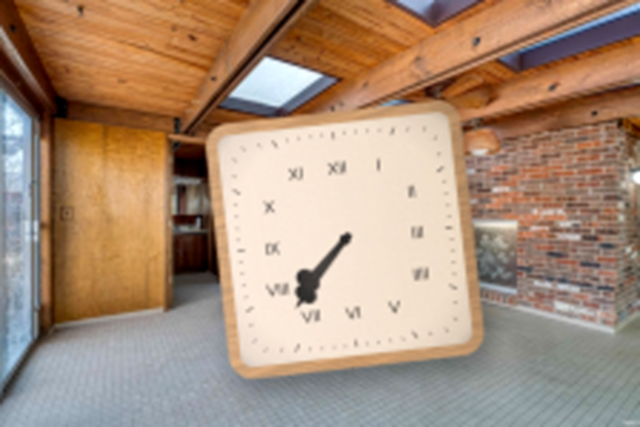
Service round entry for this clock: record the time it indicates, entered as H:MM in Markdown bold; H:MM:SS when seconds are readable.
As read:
**7:37**
